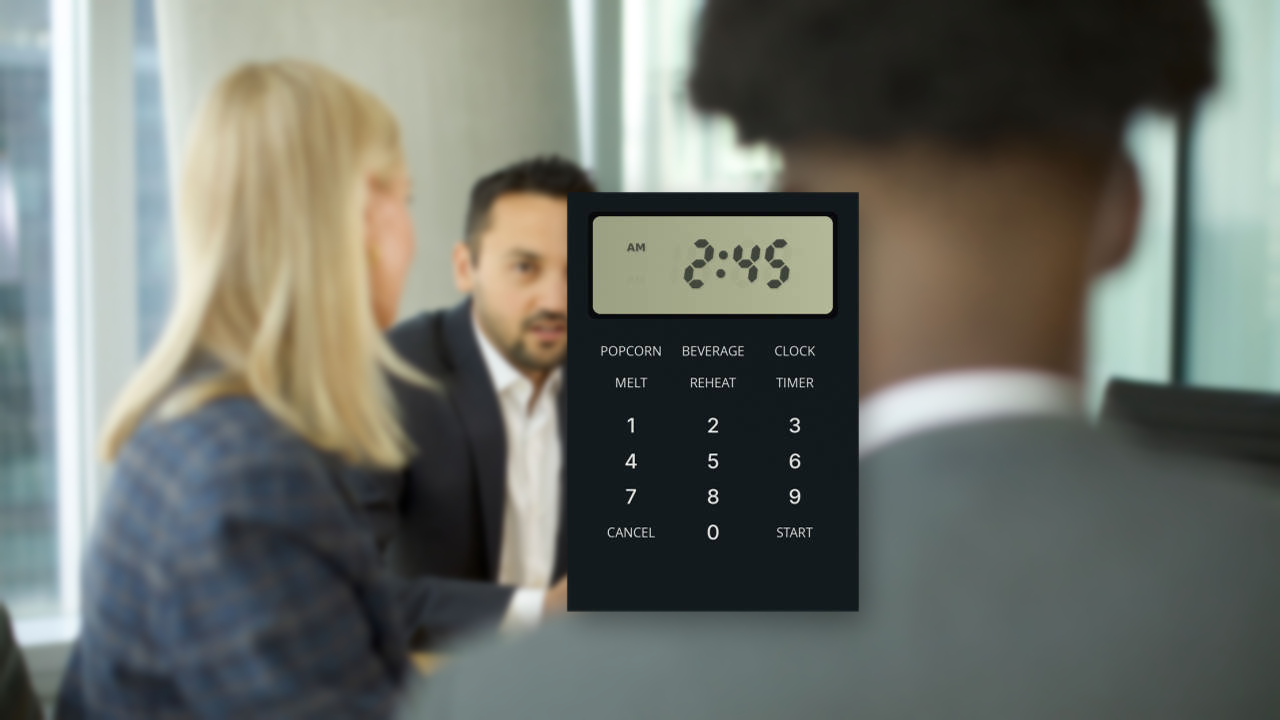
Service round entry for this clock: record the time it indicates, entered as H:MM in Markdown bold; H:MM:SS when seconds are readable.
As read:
**2:45**
